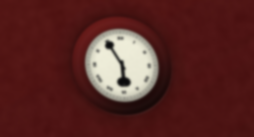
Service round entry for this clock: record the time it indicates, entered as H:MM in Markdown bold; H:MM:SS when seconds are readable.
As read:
**5:55**
